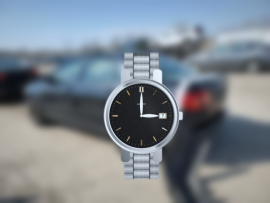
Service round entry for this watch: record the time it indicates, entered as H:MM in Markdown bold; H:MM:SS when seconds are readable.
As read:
**3:00**
